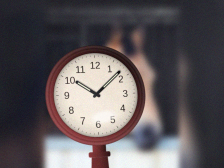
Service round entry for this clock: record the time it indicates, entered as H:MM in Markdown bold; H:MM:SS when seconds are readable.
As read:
**10:08**
